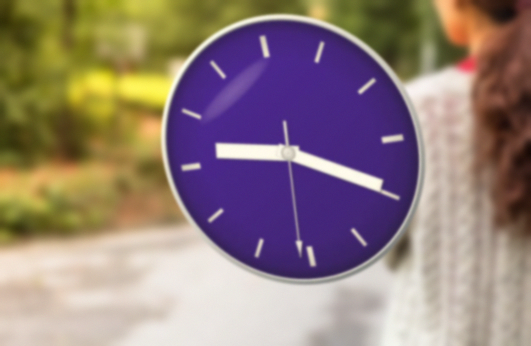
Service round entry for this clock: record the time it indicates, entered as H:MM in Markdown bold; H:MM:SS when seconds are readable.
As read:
**9:19:31**
